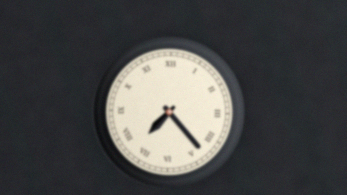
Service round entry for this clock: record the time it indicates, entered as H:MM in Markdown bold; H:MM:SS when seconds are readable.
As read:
**7:23**
